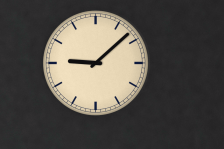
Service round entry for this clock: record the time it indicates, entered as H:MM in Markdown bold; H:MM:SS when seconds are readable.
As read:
**9:08**
